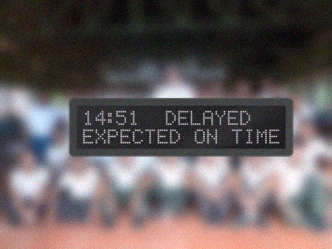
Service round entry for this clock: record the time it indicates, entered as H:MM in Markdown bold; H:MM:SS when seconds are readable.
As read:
**14:51**
